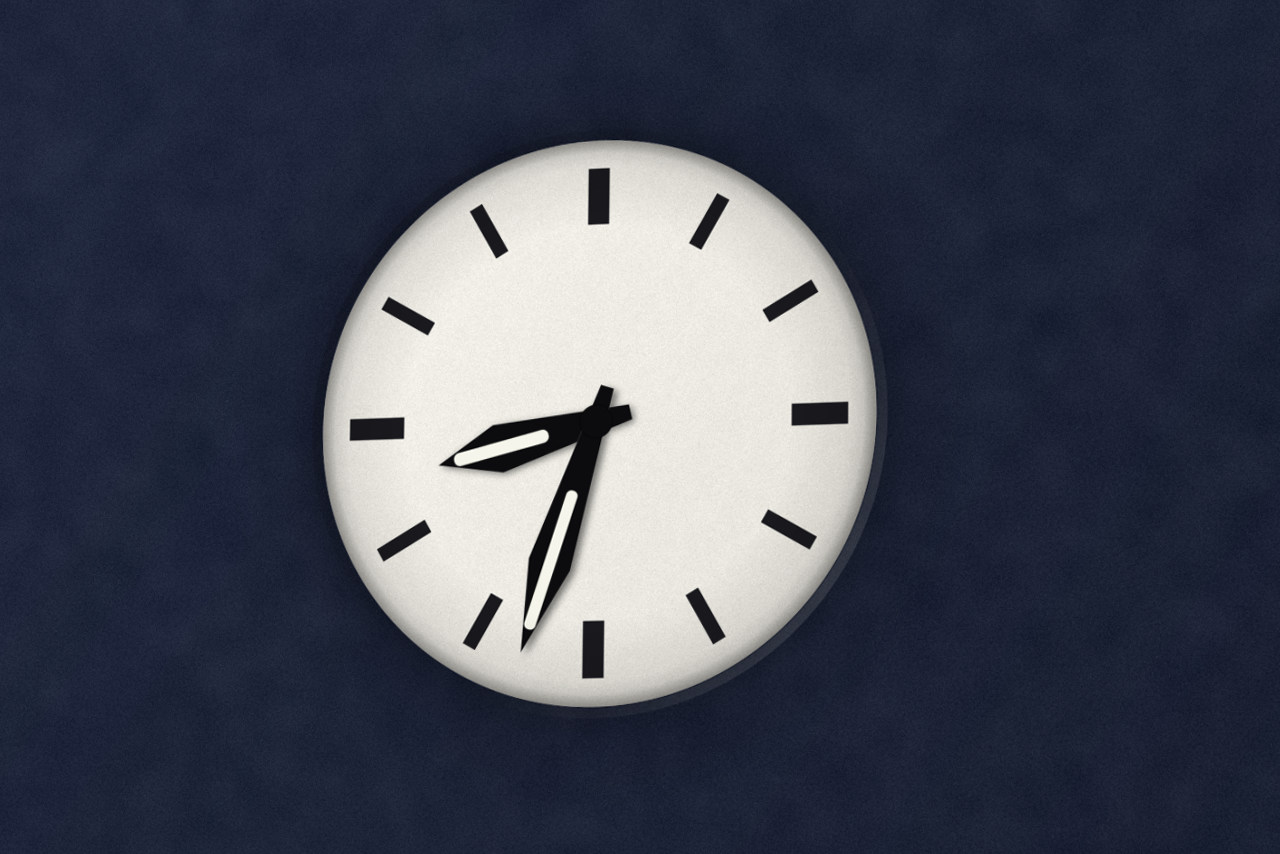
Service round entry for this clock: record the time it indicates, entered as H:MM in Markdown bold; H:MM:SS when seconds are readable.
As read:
**8:33**
